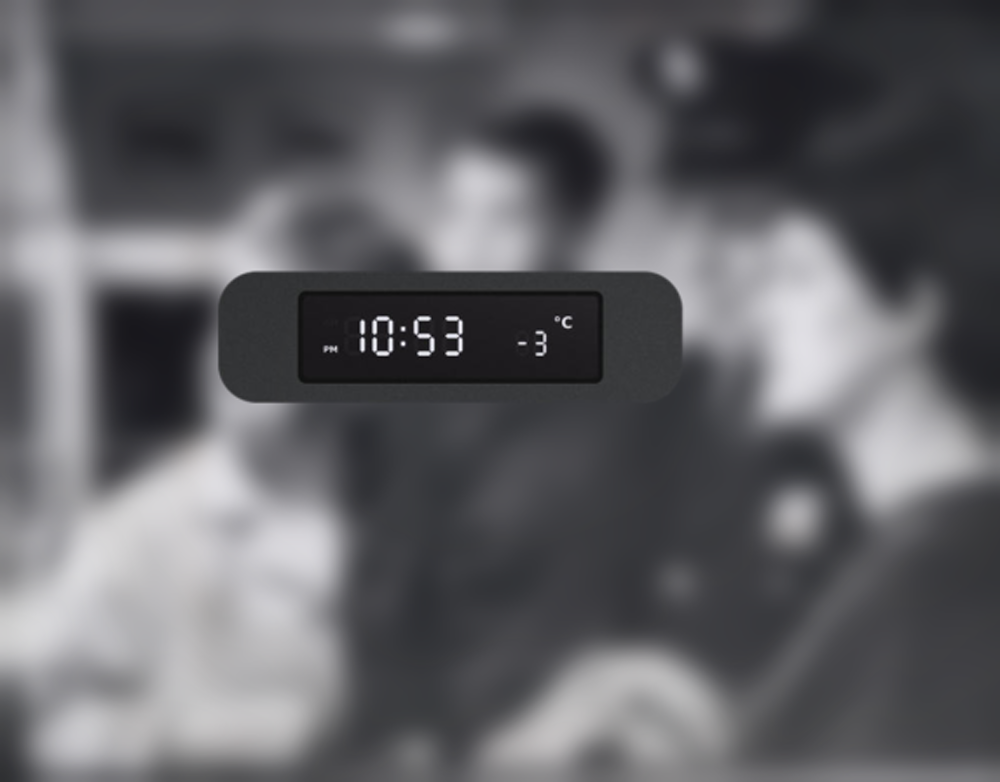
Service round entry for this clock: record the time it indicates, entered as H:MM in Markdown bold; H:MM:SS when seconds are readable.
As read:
**10:53**
